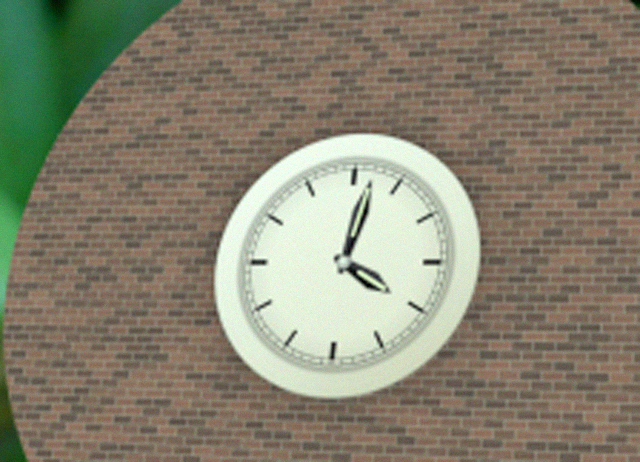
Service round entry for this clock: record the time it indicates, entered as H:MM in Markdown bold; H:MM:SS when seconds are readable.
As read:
**4:02**
